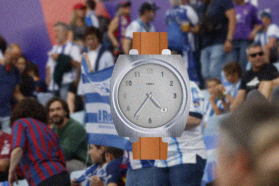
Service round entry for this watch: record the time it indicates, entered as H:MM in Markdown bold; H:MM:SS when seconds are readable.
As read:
**4:36**
